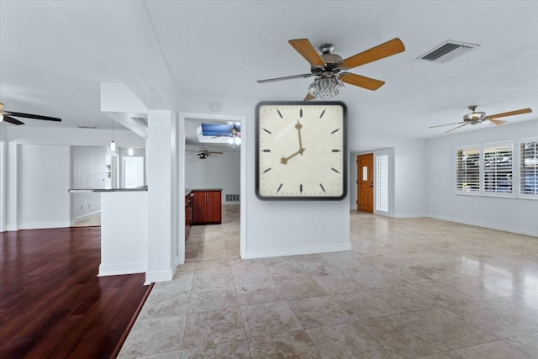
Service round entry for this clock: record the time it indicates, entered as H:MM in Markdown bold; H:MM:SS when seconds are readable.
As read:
**7:59**
